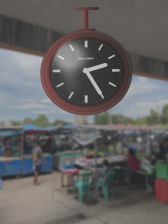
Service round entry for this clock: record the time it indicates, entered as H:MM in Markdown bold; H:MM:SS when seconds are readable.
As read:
**2:25**
